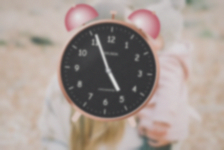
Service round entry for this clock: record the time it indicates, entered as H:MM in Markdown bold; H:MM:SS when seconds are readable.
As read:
**4:56**
